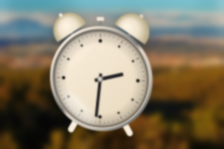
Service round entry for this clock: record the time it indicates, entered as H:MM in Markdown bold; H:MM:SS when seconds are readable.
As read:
**2:31**
